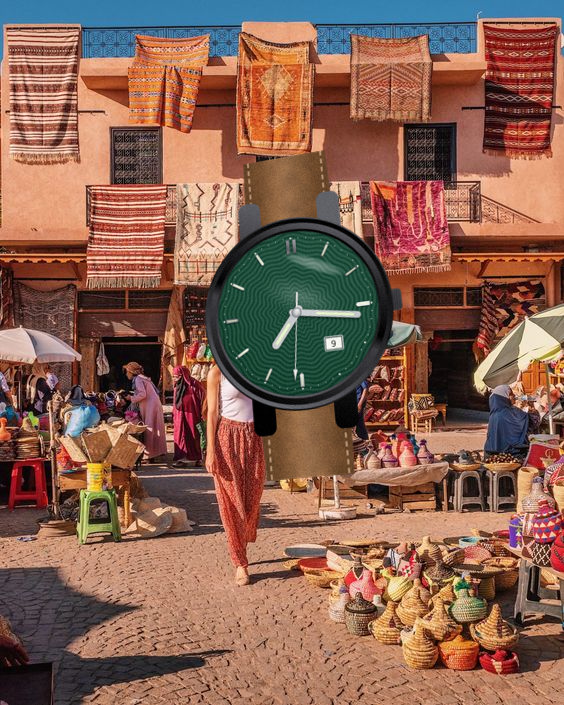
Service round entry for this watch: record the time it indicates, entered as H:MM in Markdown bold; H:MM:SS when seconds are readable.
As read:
**7:16:31**
